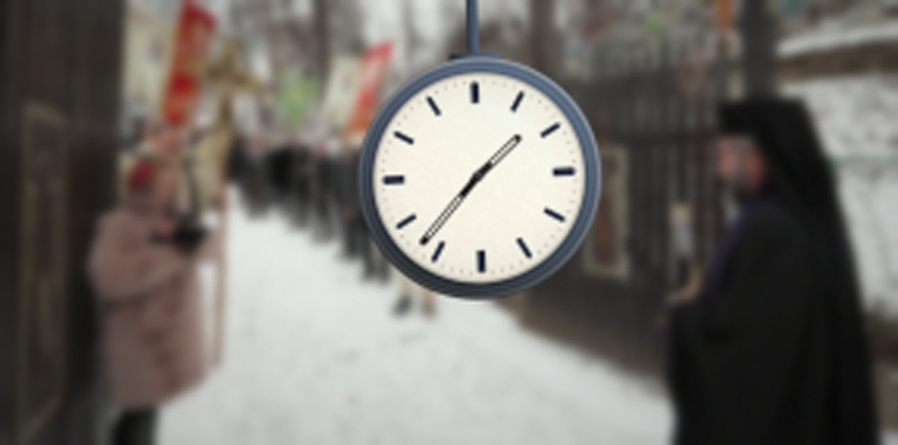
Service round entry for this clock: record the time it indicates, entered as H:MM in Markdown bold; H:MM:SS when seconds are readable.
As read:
**1:37**
